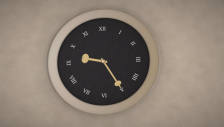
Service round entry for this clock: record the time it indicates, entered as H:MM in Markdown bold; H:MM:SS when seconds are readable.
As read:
**9:25**
